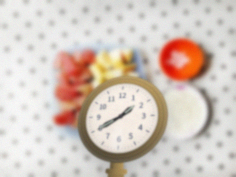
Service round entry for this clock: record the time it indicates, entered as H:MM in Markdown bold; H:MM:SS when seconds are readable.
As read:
**1:40**
